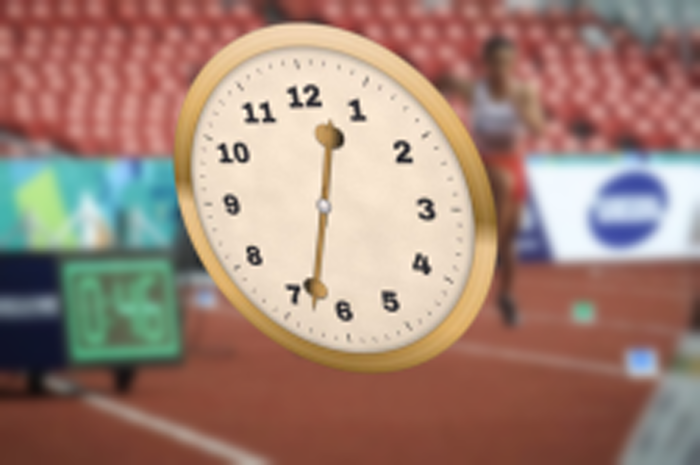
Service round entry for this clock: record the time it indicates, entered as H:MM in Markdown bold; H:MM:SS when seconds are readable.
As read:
**12:33**
